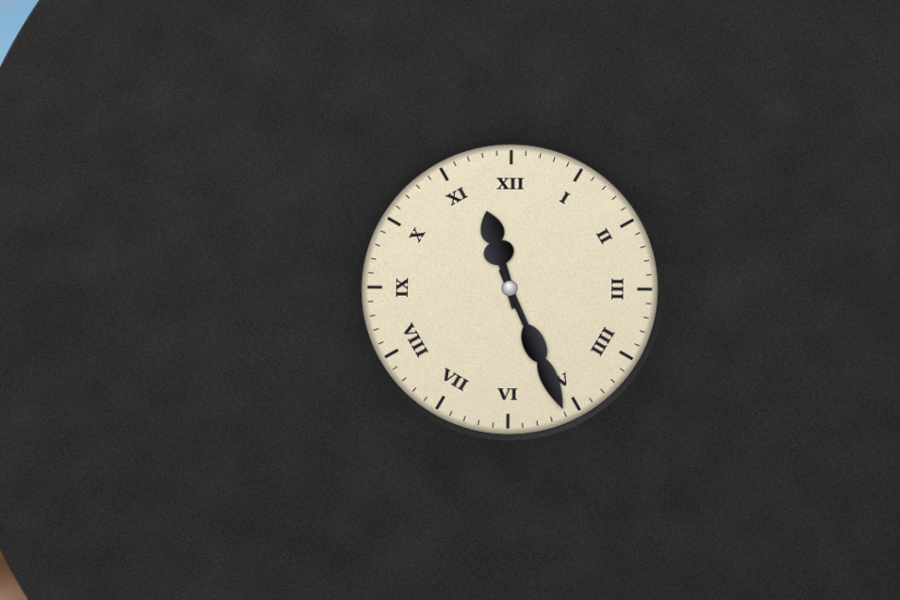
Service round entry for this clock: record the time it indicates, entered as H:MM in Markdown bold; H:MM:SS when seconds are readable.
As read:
**11:26**
